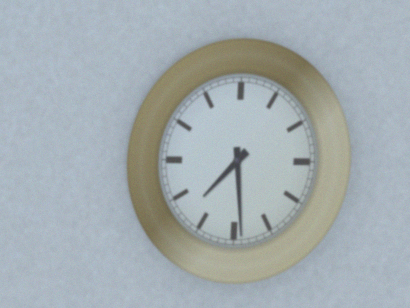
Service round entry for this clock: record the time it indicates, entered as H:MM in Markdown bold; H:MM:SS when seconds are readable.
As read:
**7:29**
